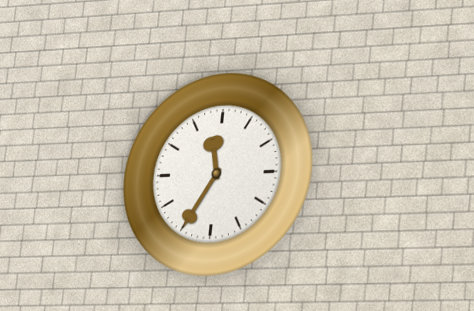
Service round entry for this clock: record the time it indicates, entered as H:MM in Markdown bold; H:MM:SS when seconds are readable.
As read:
**11:35**
